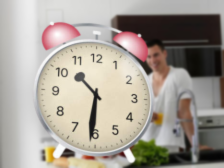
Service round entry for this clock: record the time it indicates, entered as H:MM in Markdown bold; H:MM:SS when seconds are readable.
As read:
**10:31**
